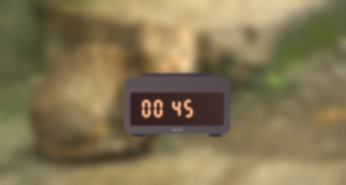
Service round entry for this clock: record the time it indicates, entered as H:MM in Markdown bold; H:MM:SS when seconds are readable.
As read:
**0:45**
